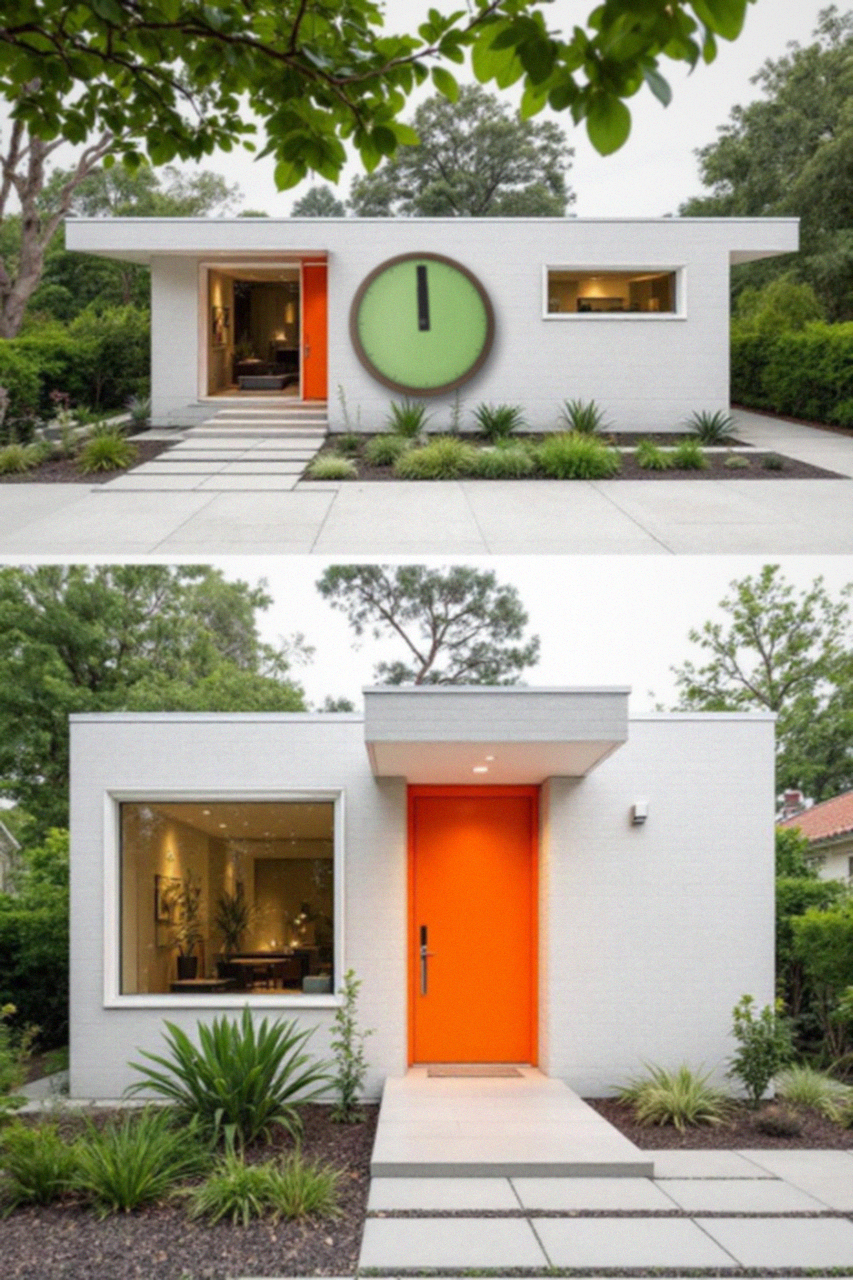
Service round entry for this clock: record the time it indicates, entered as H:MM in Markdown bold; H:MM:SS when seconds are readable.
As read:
**12:00**
